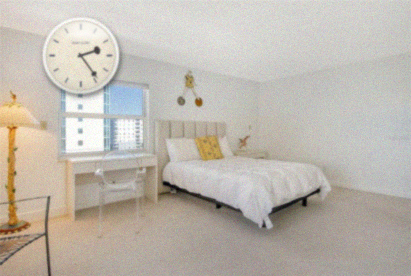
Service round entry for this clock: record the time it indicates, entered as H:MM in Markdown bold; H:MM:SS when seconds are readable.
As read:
**2:24**
